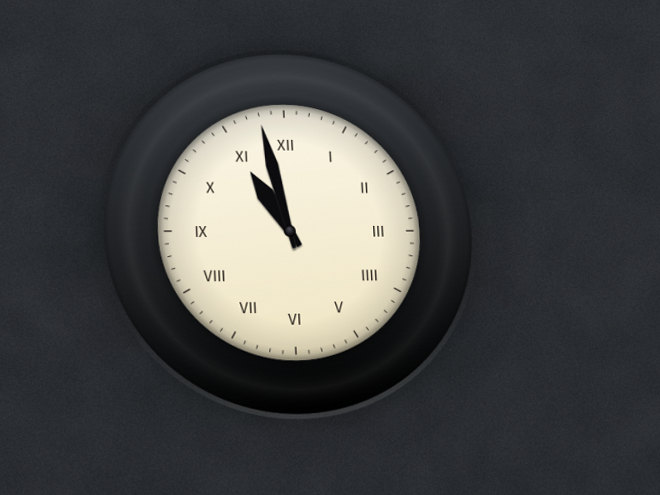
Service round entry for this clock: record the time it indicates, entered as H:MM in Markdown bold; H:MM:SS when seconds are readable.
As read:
**10:58**
